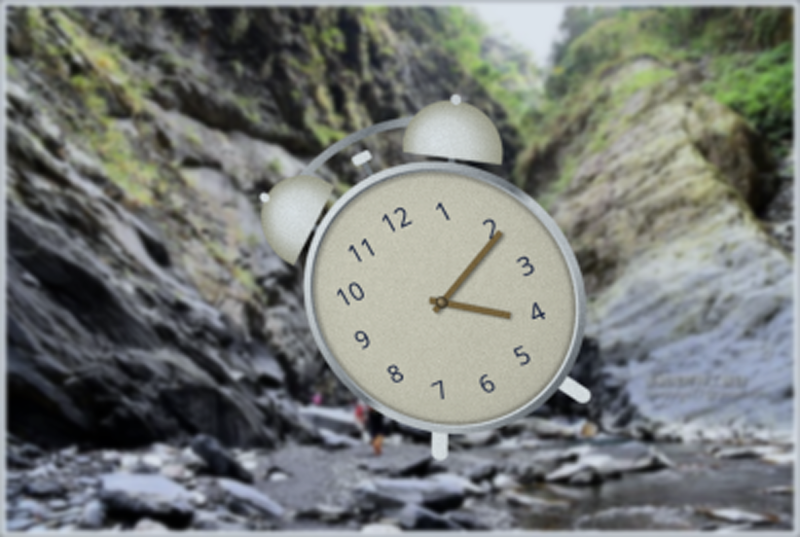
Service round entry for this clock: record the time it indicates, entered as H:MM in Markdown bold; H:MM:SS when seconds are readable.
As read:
**4:11**
